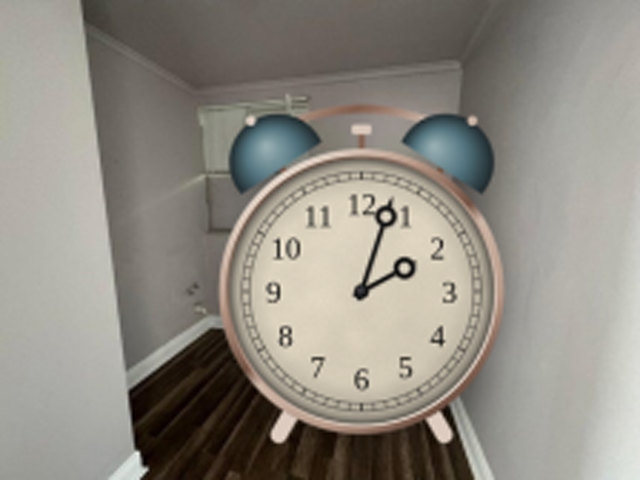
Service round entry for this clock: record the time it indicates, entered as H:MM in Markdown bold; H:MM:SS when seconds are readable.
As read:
**2:03**
